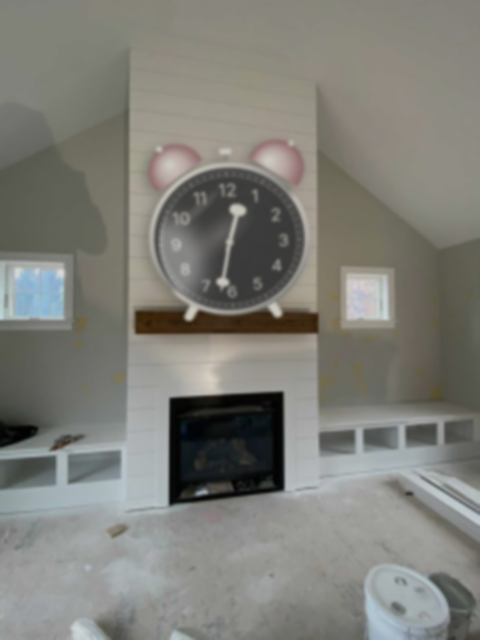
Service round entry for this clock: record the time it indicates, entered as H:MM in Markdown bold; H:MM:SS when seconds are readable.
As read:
**12:32**
